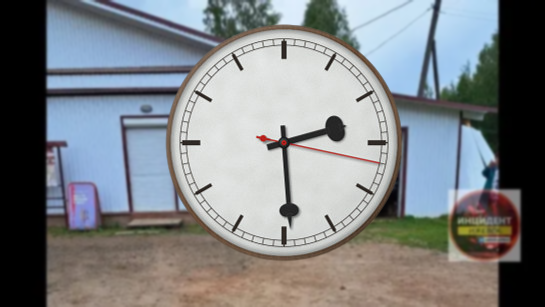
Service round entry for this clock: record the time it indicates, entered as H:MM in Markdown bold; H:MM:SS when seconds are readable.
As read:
**2:29:17**
